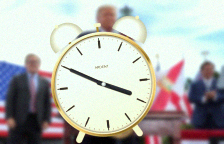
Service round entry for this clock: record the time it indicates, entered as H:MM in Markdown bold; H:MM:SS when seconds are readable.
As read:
**3:50**
